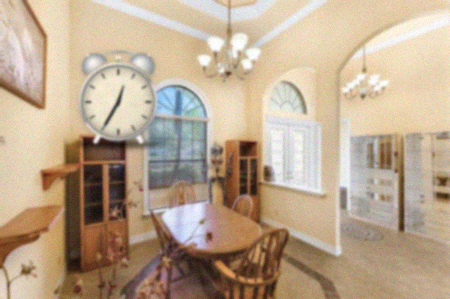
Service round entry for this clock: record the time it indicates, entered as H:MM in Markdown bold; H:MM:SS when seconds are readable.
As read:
**12:35**
